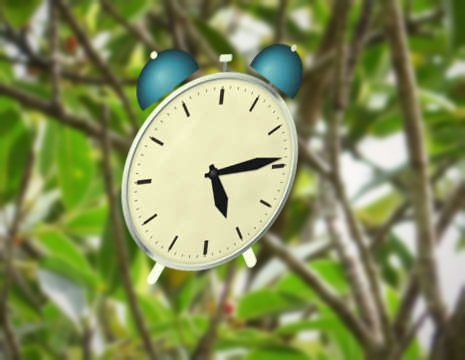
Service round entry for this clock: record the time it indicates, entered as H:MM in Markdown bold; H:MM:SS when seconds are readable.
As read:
**5:14**
